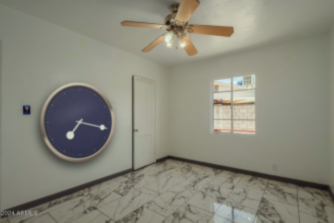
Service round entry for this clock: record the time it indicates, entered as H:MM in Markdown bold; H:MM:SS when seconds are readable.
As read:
**7:17**
